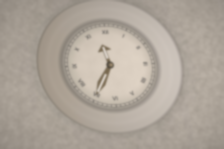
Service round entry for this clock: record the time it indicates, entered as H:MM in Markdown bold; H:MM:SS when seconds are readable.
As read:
**11:35**
